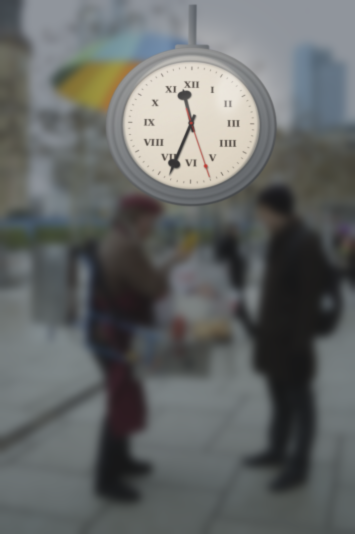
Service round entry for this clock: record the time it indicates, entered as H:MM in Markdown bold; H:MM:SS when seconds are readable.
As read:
**11:33:27**
